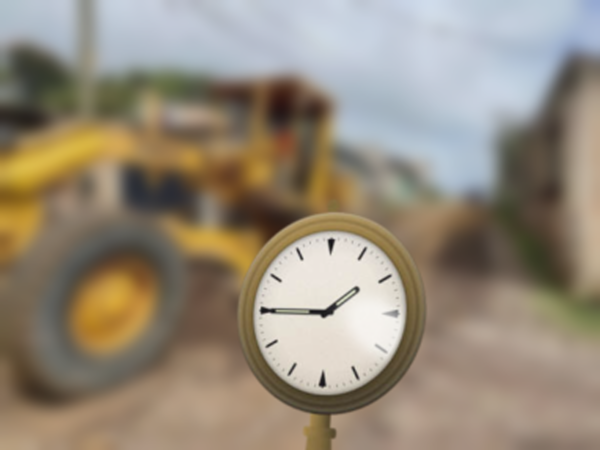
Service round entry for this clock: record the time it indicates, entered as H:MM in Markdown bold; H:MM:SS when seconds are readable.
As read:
**1:45**
